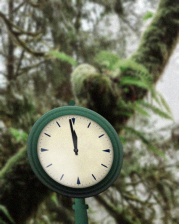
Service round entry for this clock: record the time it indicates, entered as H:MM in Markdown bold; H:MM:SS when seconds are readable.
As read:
**11:59**
